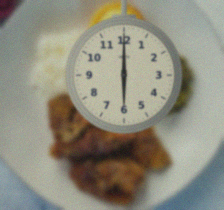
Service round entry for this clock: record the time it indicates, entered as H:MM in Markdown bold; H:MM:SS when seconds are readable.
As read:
**6:00**
